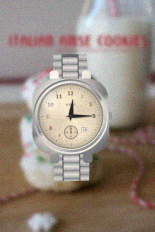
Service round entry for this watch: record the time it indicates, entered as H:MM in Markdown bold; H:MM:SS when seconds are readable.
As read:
**12:15**
